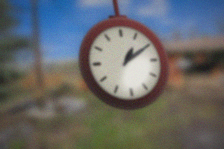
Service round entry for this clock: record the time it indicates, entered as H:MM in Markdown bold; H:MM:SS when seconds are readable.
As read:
**1:10**
